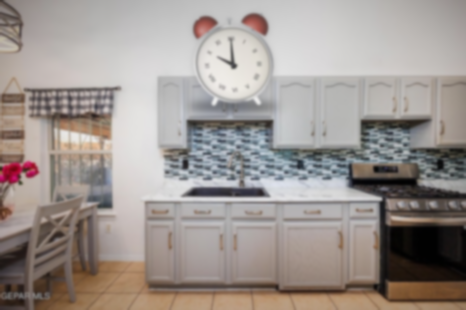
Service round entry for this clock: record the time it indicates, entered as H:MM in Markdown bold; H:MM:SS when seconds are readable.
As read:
**10:00**
